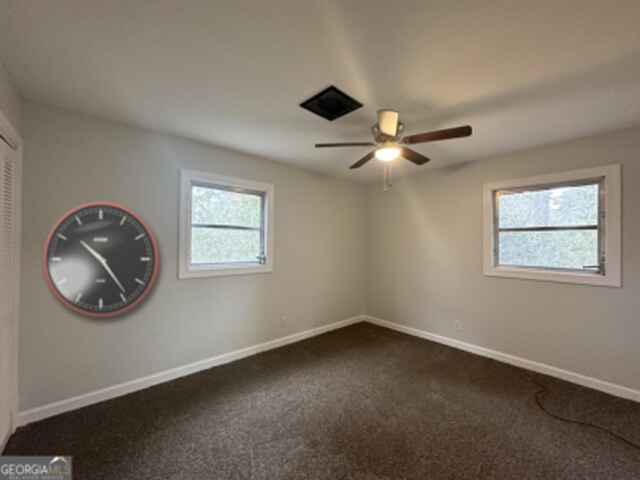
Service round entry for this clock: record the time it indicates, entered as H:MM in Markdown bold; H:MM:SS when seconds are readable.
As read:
**10:24**
